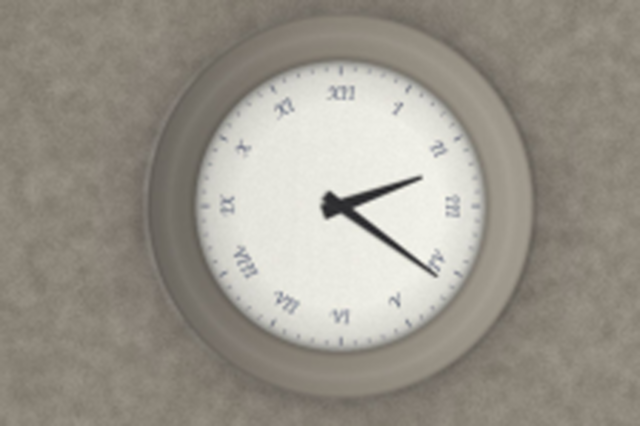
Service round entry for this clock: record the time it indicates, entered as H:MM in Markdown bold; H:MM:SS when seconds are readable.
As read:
**2:21**
